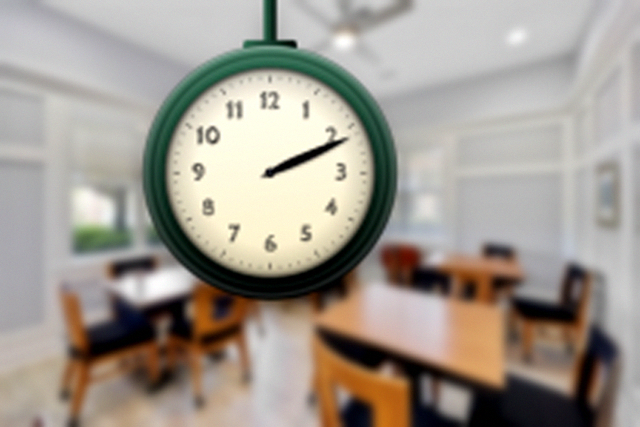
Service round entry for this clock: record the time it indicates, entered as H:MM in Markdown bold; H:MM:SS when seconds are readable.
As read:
**2:11**
